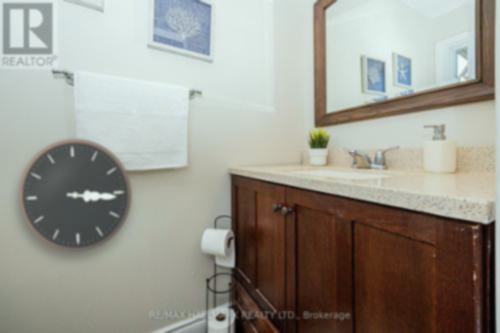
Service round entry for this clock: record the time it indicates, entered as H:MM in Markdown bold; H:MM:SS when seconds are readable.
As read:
**3:16**
